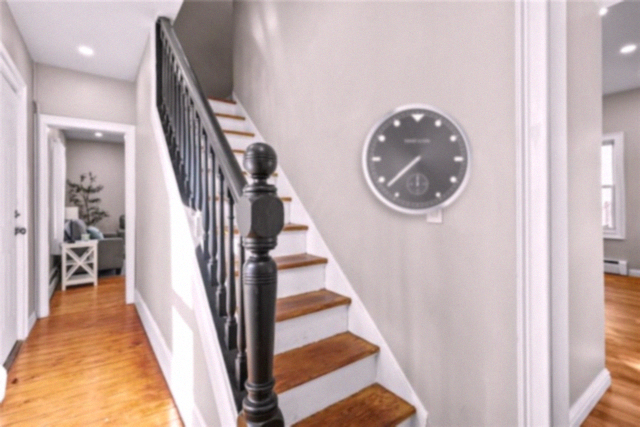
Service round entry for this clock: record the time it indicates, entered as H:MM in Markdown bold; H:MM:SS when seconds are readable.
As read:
**7:38**
